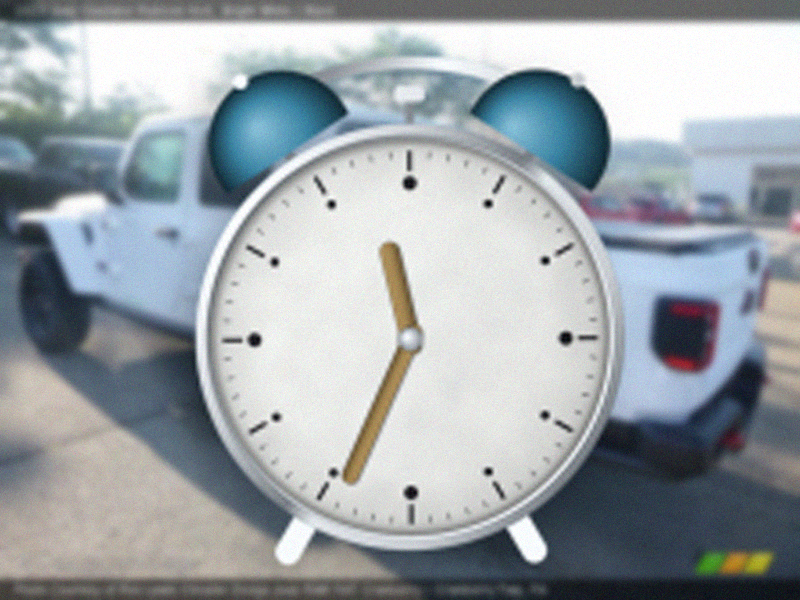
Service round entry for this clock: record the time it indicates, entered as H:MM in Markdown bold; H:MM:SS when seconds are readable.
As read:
**11:34**
